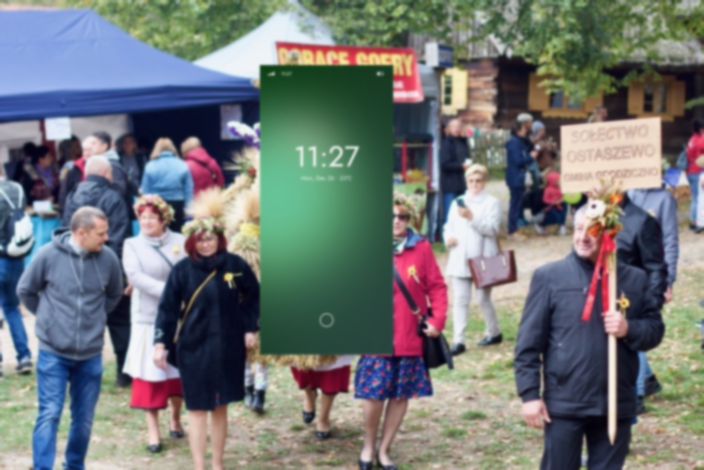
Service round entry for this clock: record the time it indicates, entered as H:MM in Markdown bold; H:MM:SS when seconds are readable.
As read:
**11:27**
